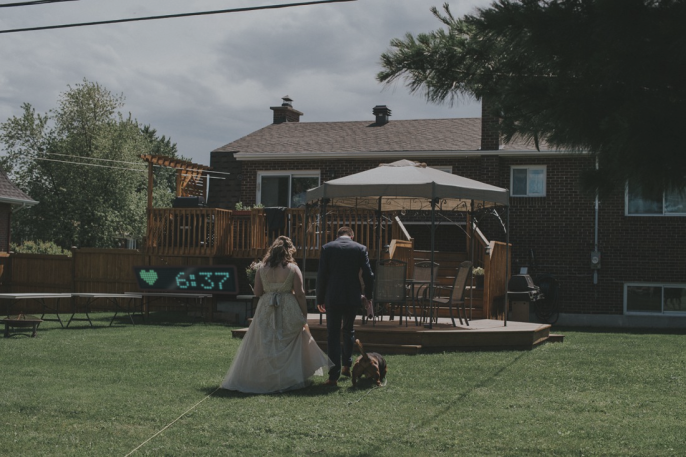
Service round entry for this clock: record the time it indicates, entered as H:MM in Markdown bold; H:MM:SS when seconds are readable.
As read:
**6:37**
